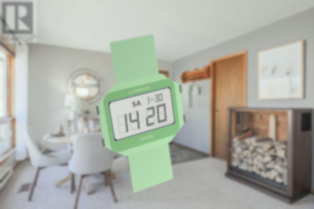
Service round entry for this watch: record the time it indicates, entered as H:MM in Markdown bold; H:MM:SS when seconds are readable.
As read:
**14:20**
